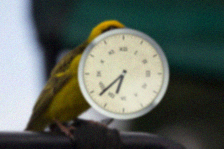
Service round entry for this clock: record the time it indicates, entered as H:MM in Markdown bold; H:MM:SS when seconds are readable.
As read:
**6:38**
